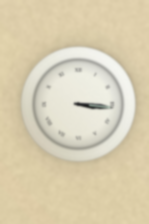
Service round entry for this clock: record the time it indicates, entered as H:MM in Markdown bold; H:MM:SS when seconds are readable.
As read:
**3:16**
